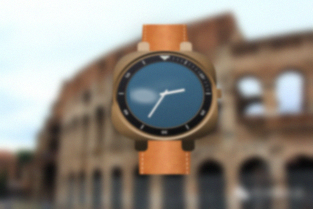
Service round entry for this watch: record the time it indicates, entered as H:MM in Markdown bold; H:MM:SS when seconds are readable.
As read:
**2:35**
